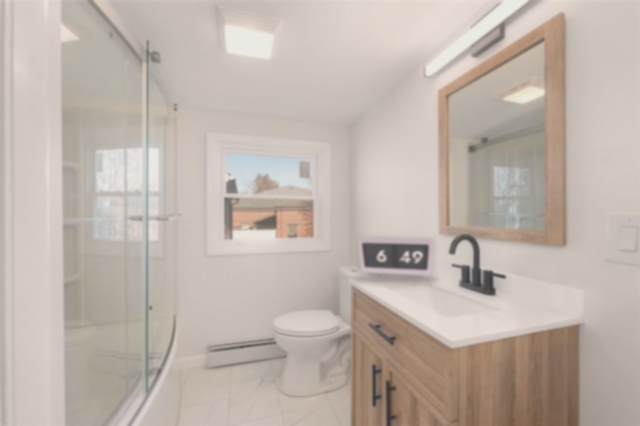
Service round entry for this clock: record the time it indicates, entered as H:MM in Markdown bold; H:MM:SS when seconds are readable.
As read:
**6:49**
